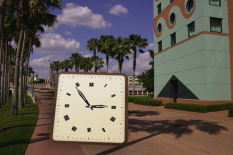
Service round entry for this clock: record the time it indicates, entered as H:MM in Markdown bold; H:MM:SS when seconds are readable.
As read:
**2:54**
